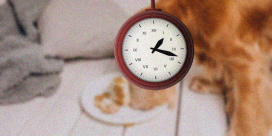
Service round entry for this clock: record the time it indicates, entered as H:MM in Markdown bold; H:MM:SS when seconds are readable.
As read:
**1:18**
